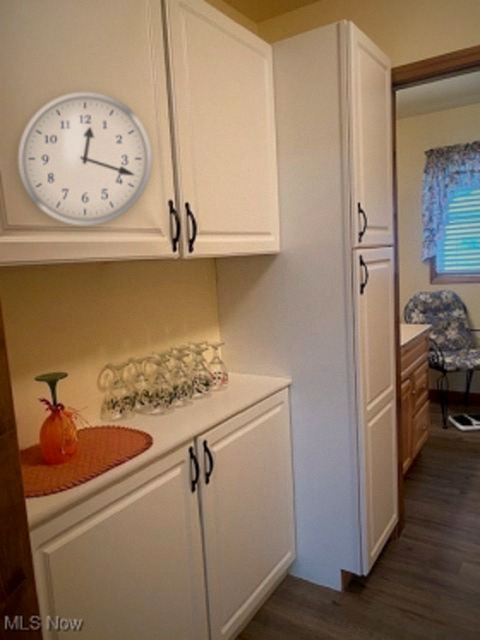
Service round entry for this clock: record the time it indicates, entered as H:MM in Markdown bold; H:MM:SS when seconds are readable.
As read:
**12:18**
